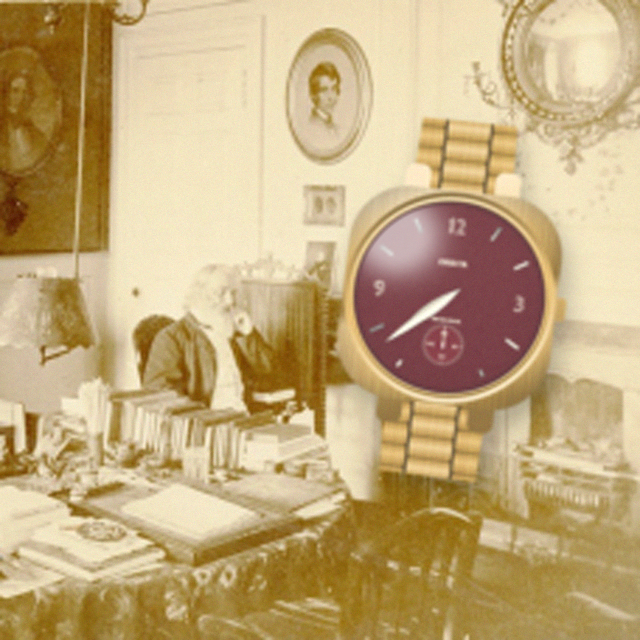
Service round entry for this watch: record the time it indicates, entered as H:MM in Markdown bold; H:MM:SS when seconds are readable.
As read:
**7:38**
